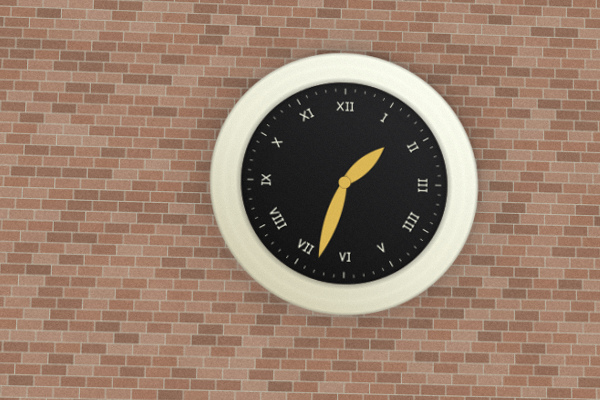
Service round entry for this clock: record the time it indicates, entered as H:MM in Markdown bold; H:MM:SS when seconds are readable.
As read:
**1:33**
